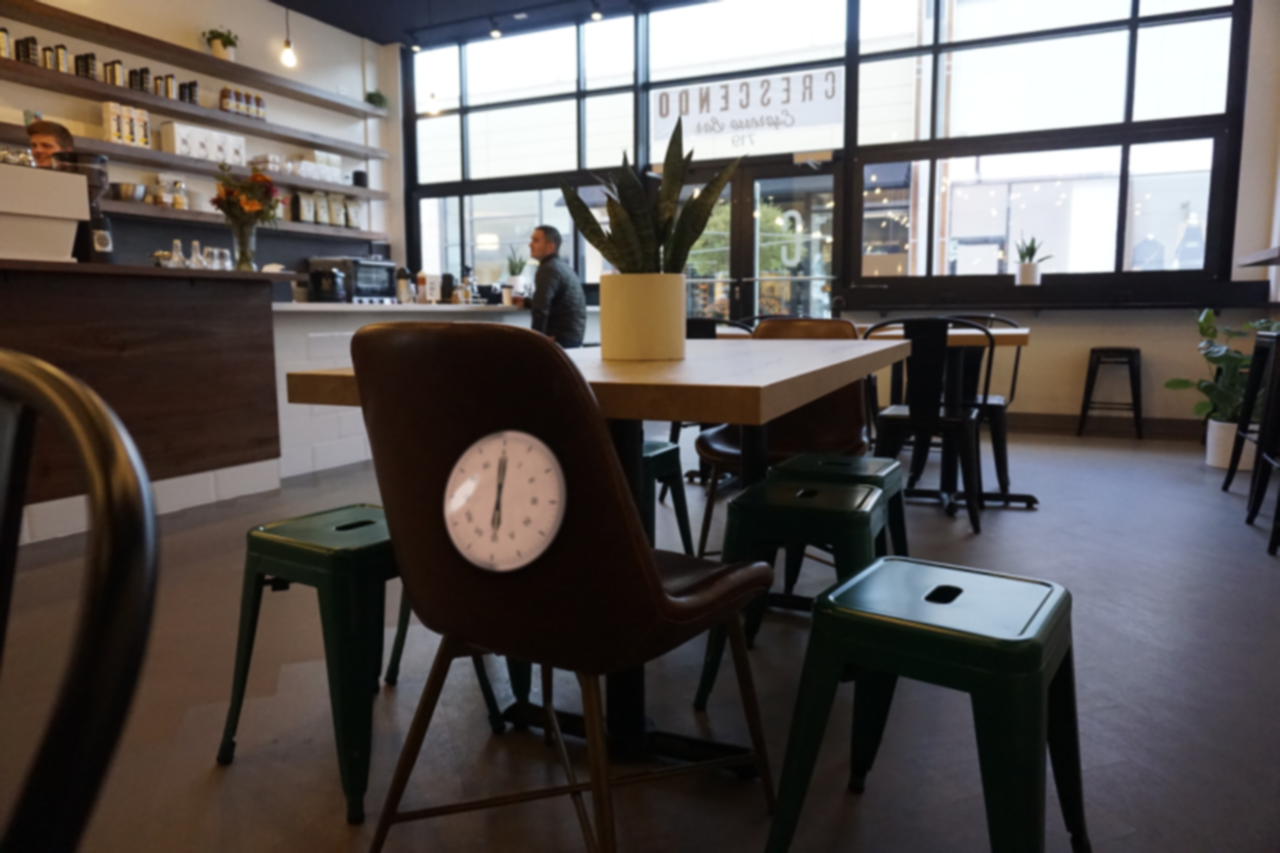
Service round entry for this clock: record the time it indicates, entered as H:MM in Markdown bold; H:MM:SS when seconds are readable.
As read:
**6:00**
